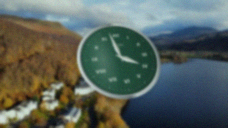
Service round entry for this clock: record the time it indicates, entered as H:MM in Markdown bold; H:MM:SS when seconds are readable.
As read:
**3:58**
